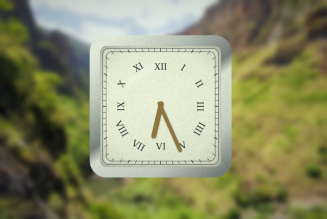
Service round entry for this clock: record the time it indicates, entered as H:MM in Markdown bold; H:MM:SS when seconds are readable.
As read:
**6:26**
